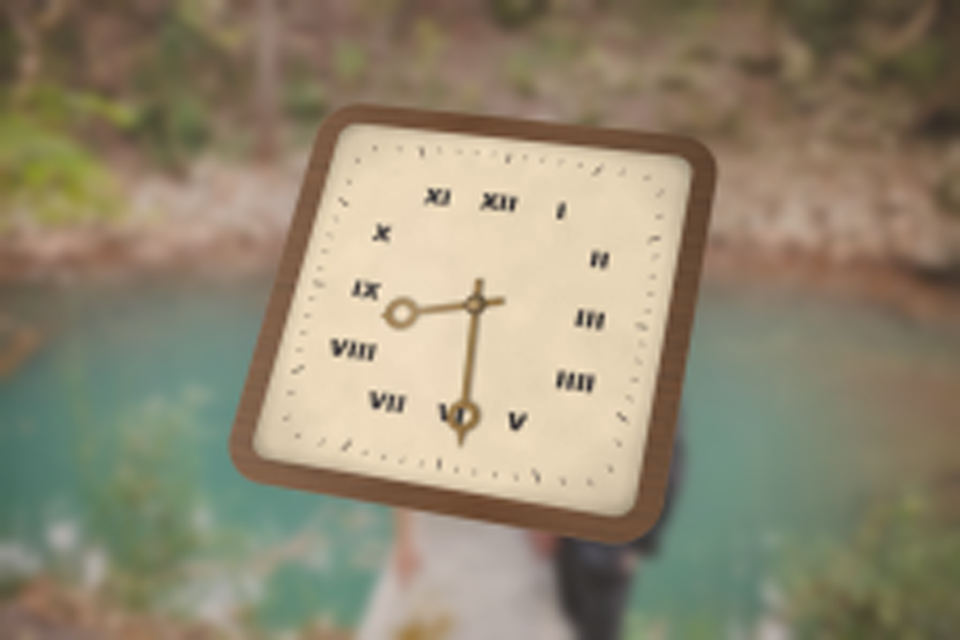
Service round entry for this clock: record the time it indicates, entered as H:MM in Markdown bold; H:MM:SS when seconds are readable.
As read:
**8:29**
